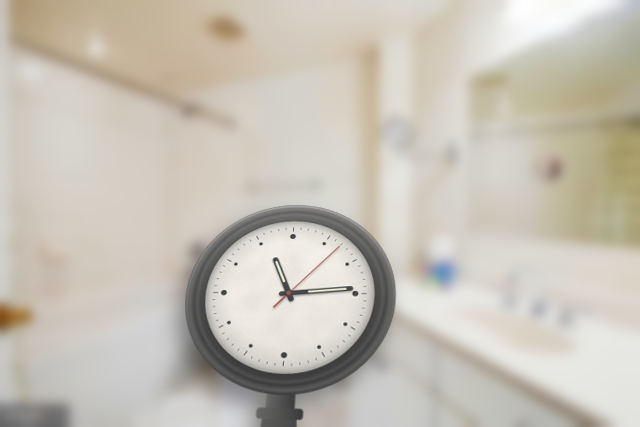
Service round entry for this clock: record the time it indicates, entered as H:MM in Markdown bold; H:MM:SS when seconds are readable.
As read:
**11:14:07**
